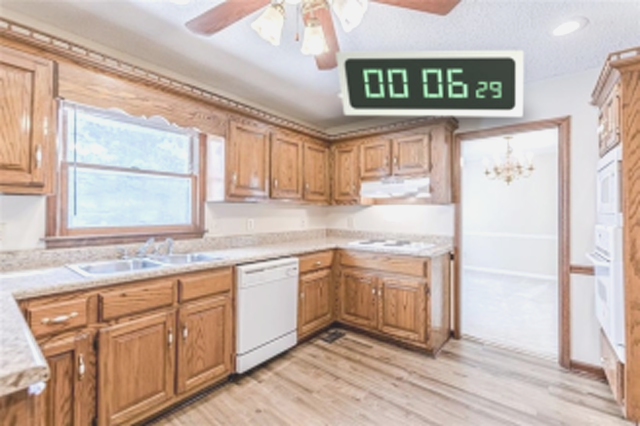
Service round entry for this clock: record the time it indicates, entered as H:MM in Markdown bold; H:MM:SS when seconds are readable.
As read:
**0:06:29**
